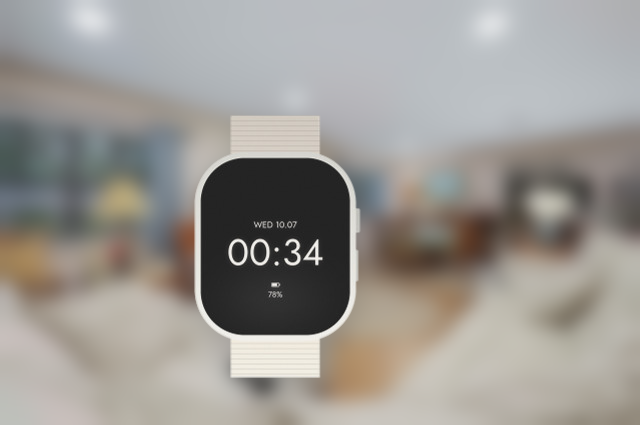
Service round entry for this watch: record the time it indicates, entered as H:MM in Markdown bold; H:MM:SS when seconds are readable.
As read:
**0:34**
